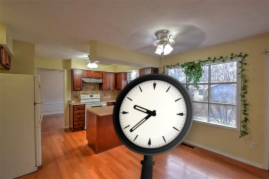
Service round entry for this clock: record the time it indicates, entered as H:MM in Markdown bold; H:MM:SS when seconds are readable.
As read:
**9:38**
